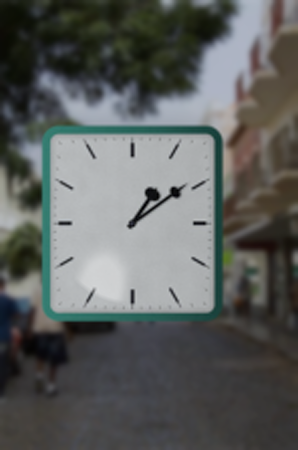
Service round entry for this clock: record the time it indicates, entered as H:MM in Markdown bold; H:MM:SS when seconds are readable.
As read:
**1:09**
